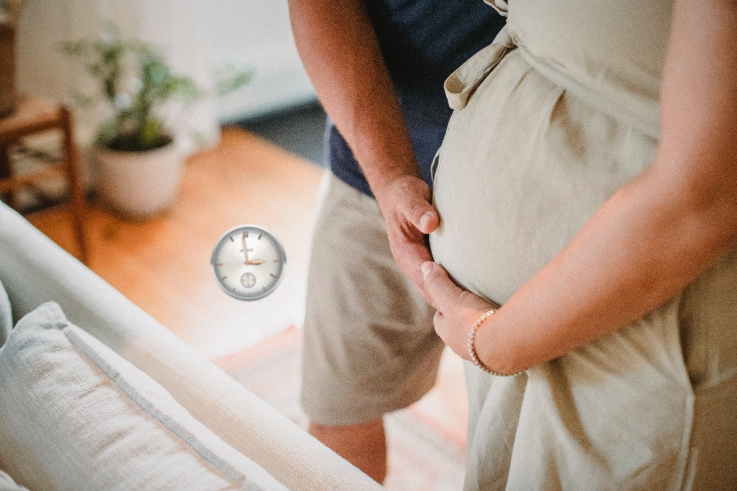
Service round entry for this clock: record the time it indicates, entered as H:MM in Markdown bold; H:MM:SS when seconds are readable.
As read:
**2:59**
